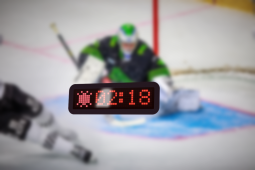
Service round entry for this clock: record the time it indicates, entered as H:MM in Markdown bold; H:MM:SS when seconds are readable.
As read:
**2:18**
